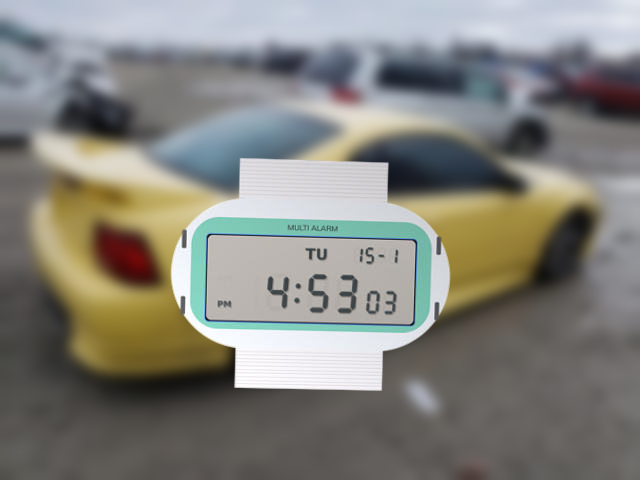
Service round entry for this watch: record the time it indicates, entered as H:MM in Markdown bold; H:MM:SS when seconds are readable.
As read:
**4:53:03**
